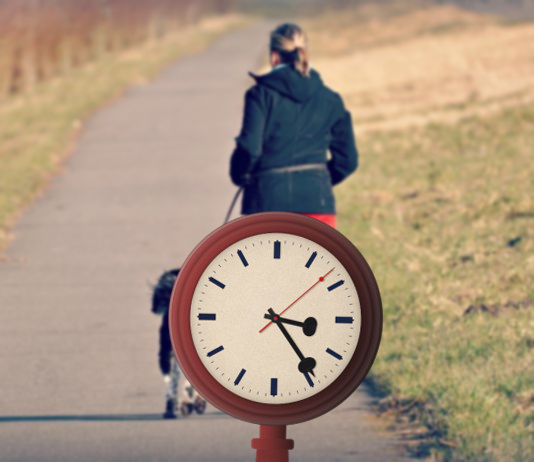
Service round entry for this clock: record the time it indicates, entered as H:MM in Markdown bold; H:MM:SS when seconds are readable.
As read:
**3:24:08**
